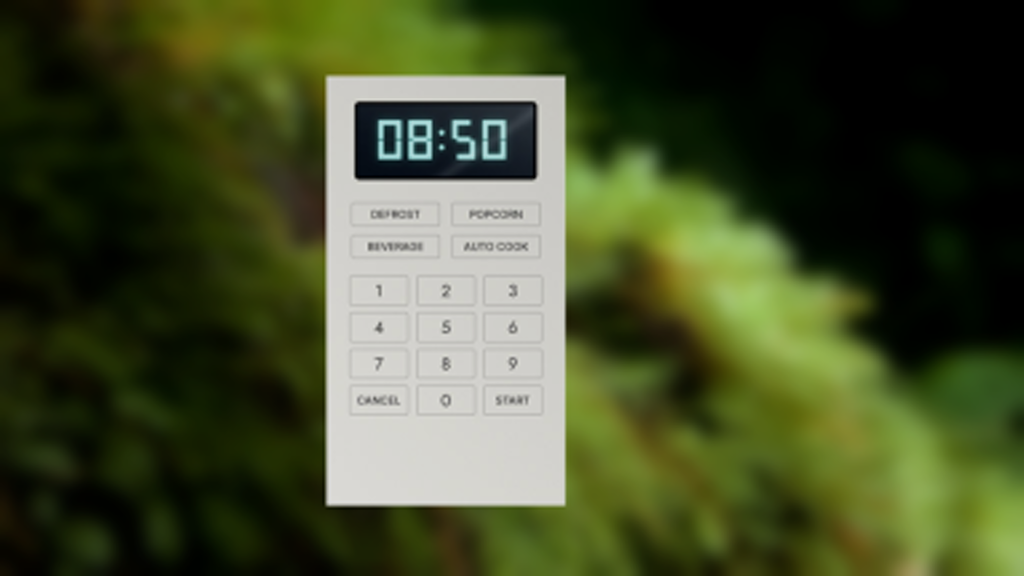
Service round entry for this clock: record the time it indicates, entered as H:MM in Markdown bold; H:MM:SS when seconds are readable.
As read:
**8:50**
